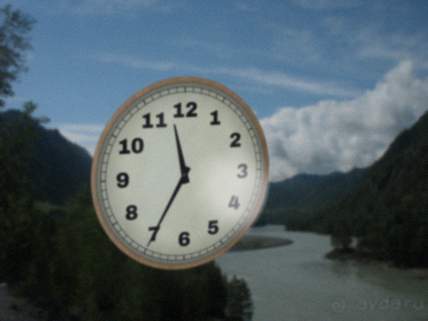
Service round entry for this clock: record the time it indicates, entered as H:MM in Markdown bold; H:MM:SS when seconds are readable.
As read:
**11:35**
